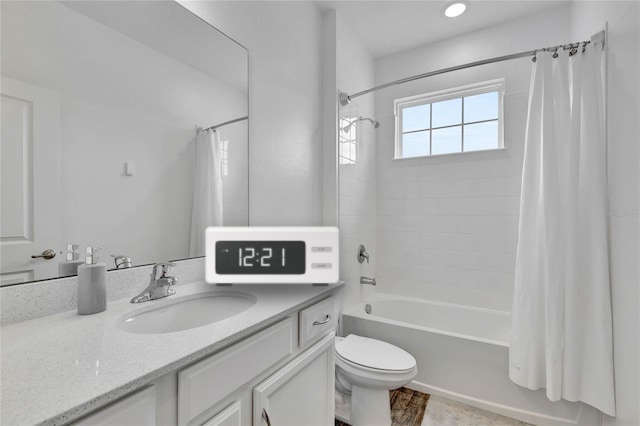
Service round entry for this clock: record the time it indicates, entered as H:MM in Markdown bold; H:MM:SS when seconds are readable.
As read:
**12:21**
